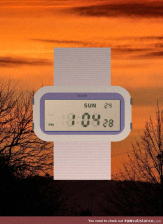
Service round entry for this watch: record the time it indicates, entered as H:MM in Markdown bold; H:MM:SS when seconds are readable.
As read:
**1:04:28**
